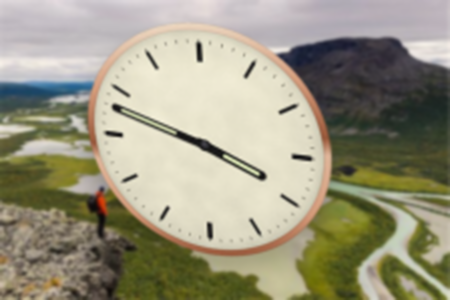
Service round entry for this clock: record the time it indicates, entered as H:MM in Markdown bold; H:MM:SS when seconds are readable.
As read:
**3:48**
